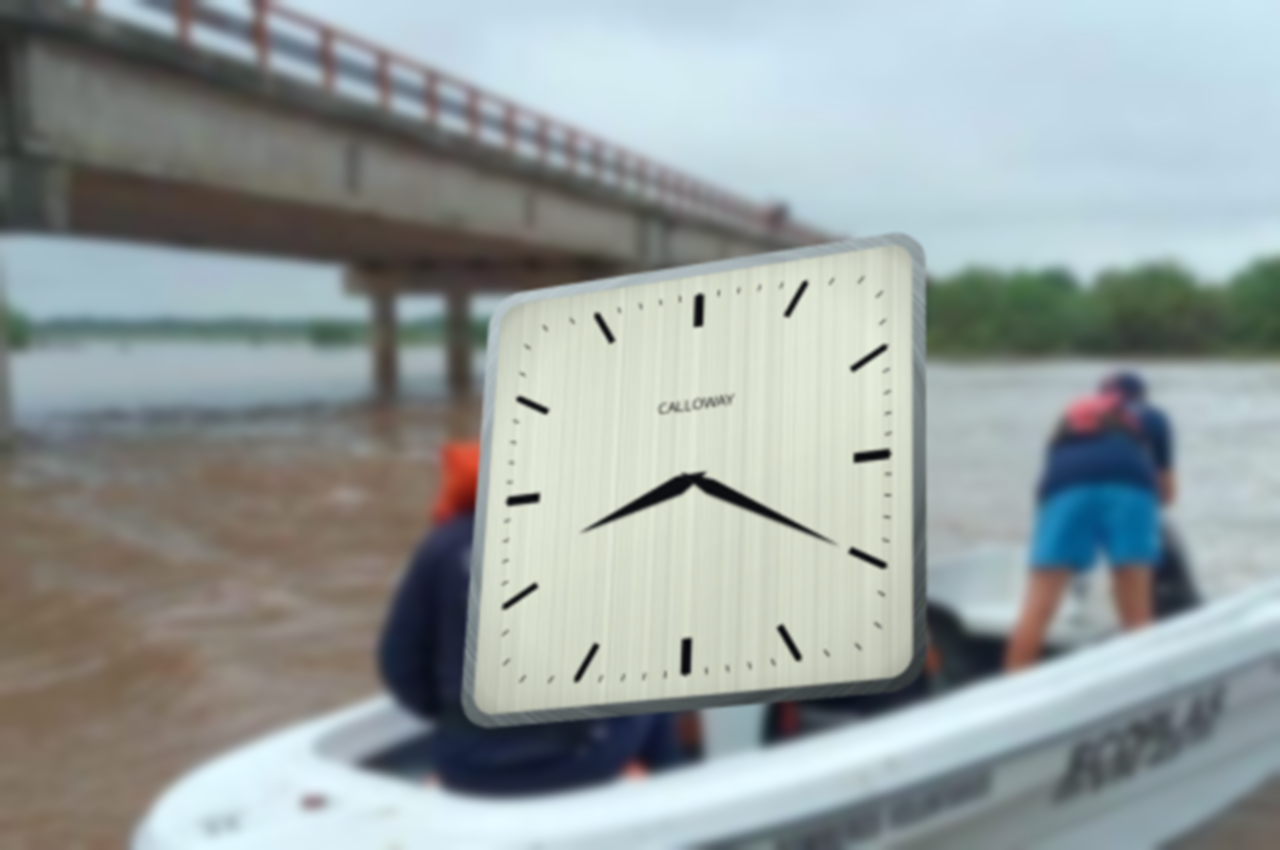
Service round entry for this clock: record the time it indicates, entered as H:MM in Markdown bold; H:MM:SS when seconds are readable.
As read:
**8:20**
